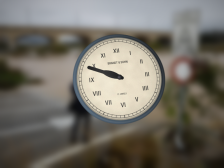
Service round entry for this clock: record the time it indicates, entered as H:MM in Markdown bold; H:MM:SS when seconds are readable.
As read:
**9:49**
